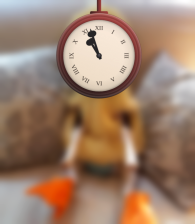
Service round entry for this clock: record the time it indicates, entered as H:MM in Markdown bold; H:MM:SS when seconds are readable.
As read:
**10:57**
